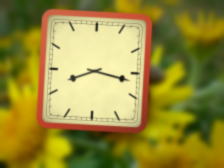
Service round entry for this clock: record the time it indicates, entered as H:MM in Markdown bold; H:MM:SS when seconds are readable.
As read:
**8:17**
